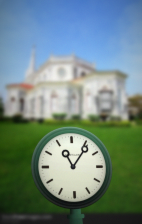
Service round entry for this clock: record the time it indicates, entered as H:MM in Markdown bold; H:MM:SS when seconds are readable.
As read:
**11:06**
